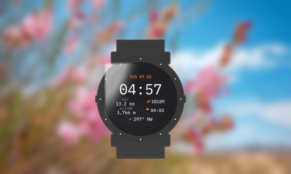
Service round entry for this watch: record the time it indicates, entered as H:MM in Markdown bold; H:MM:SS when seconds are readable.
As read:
**4:57**
